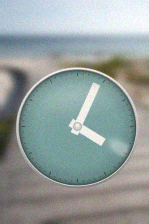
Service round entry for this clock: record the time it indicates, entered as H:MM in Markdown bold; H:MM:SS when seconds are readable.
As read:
**4:04**
